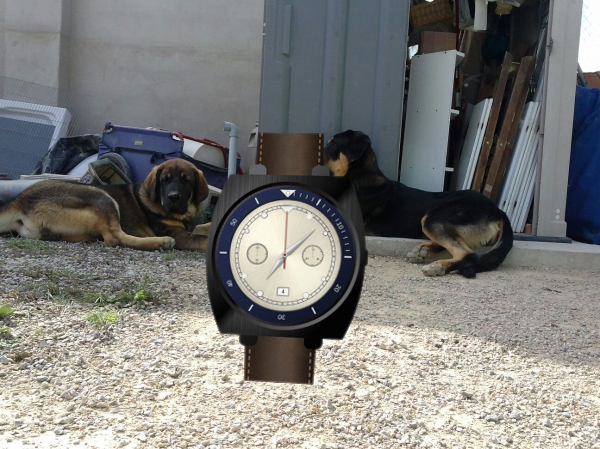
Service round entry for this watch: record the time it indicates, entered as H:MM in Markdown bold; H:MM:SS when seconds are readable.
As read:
**7:08**
